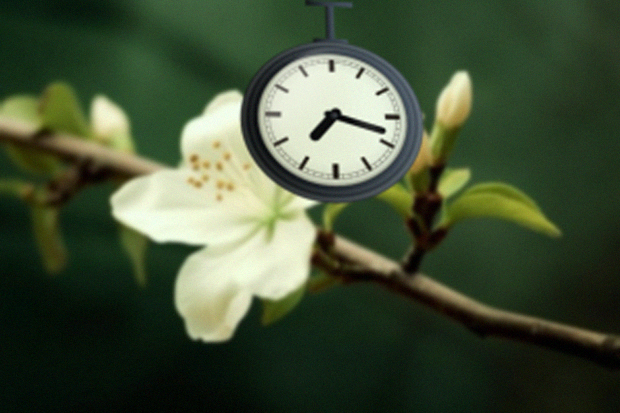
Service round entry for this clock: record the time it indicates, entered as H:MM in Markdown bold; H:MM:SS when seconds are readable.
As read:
**7:18**
